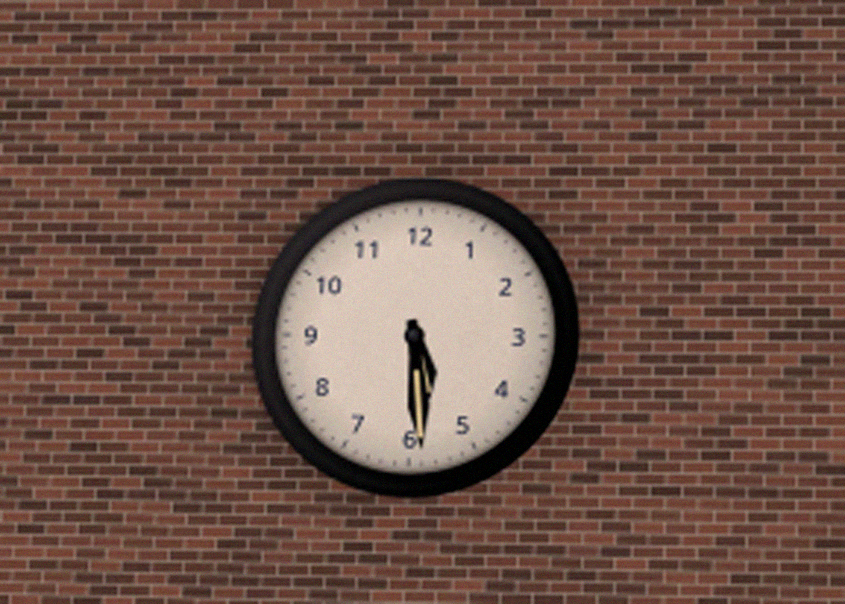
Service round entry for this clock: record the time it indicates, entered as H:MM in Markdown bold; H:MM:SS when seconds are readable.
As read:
**5:29**
